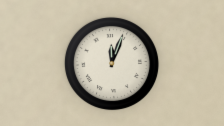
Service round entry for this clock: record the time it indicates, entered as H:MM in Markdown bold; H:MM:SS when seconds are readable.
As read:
**12:04**
